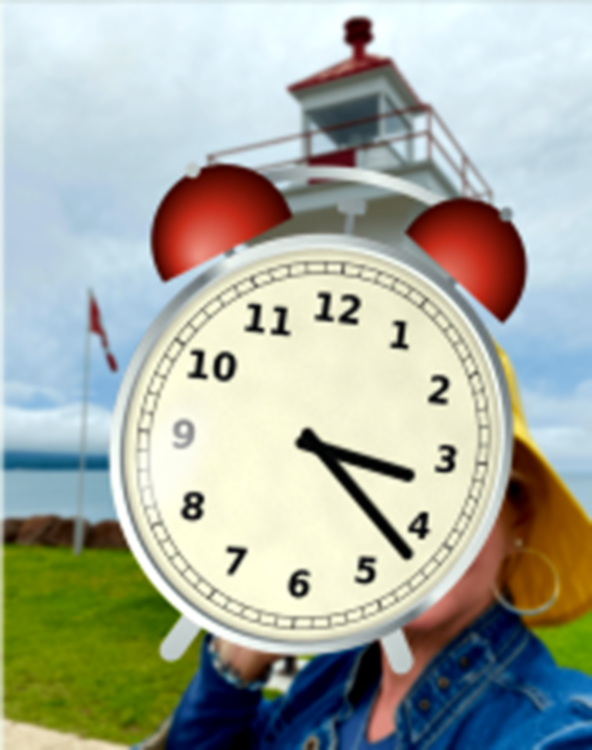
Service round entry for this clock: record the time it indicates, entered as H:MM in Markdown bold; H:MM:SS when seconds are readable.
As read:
**3:22**
